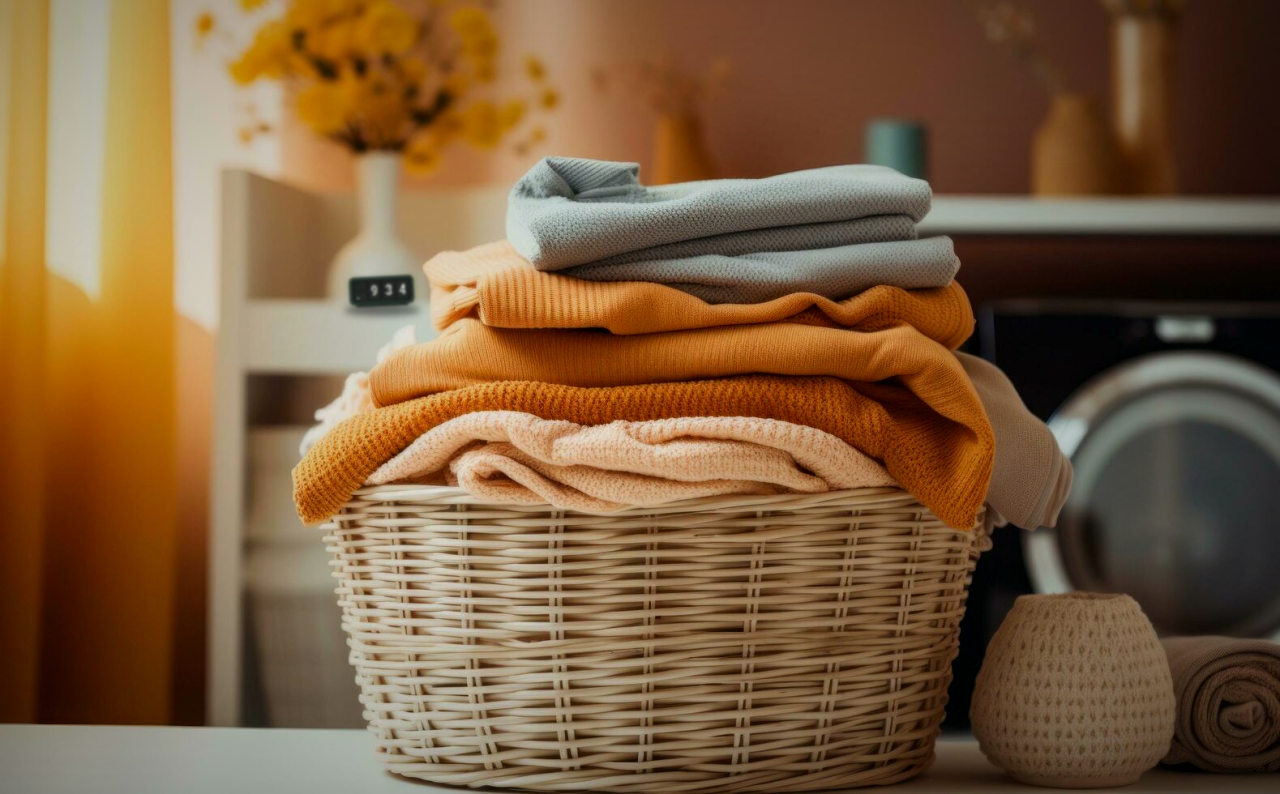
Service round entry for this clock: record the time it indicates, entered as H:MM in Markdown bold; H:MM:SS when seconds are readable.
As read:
**9:34**
